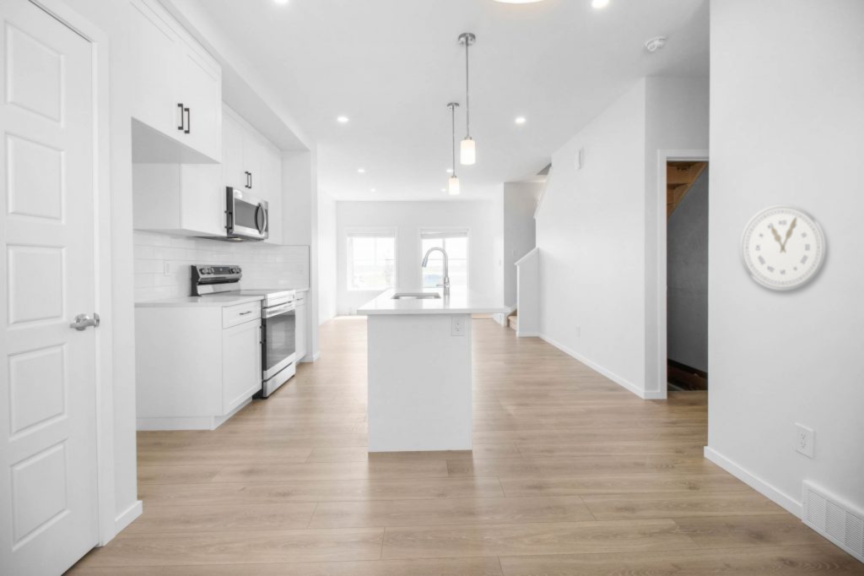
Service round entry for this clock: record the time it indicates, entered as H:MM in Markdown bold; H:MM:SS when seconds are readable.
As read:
**11:04**
